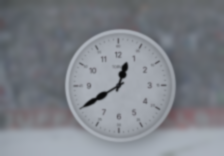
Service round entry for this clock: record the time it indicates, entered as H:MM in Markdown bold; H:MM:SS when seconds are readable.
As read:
**12:40**
